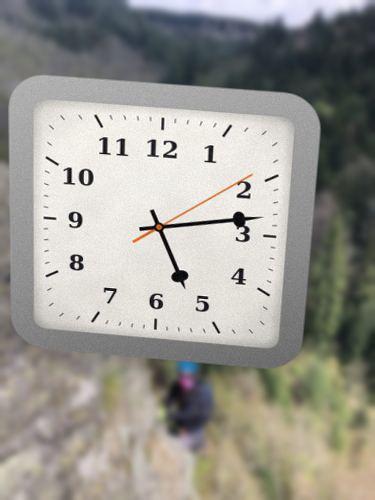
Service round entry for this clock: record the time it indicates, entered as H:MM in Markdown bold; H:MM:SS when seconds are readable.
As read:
**5:13:09**
